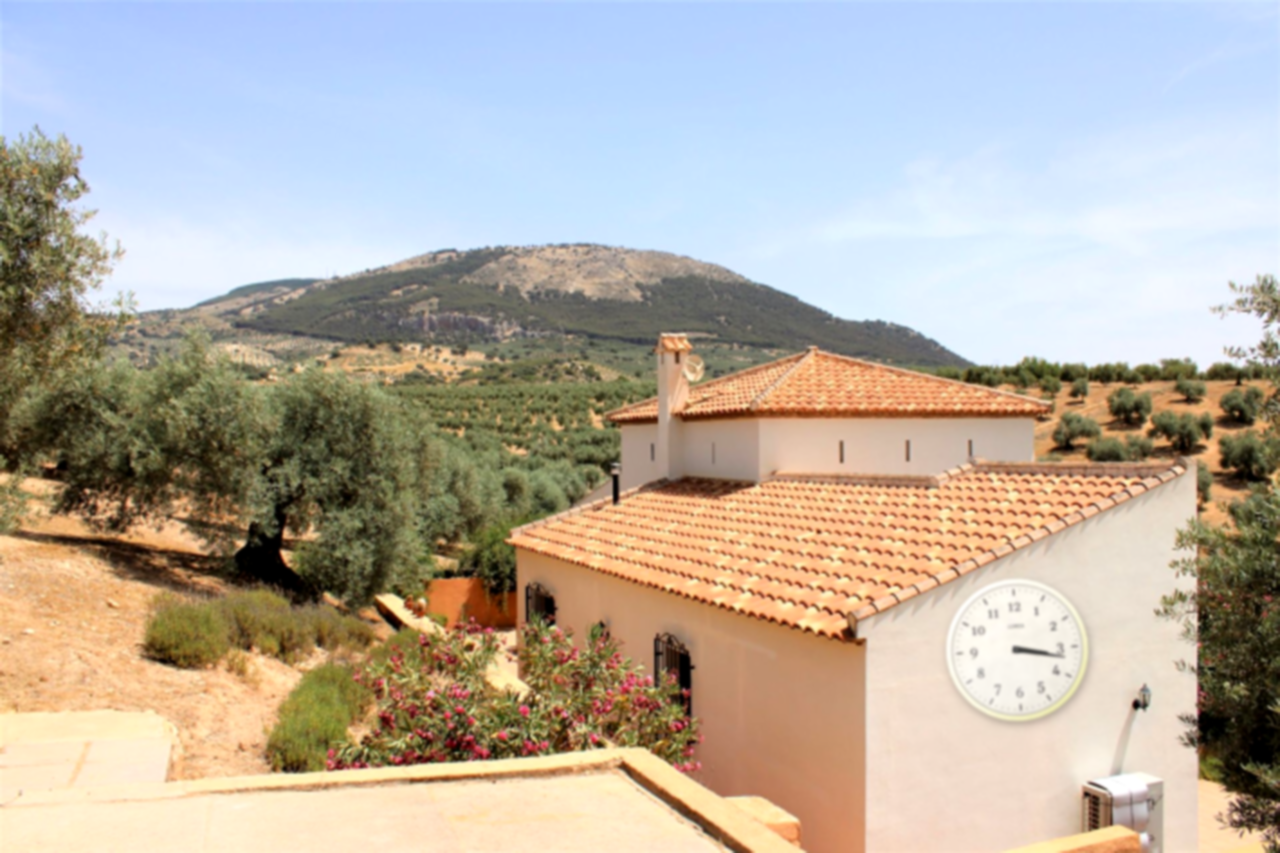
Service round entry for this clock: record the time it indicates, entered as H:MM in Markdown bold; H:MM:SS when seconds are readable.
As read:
**3:17**
